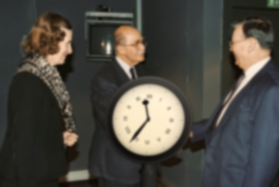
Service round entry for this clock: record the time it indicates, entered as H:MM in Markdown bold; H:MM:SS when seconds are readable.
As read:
**11:36**
